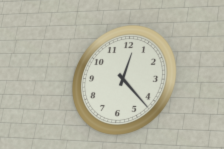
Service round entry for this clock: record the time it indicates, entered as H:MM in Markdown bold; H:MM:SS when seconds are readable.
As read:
**12:22**
